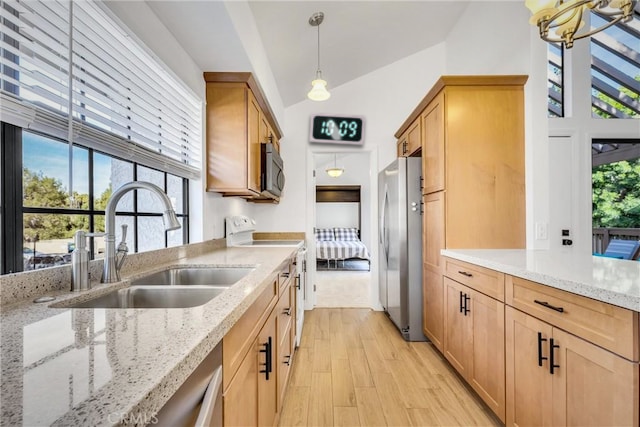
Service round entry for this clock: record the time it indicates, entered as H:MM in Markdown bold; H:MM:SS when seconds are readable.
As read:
**10:09**
